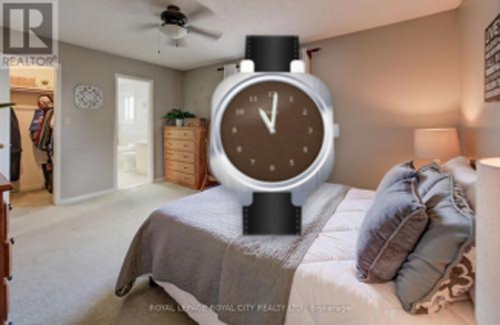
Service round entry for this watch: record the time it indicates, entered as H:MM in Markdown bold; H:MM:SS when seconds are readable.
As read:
**11:01**
